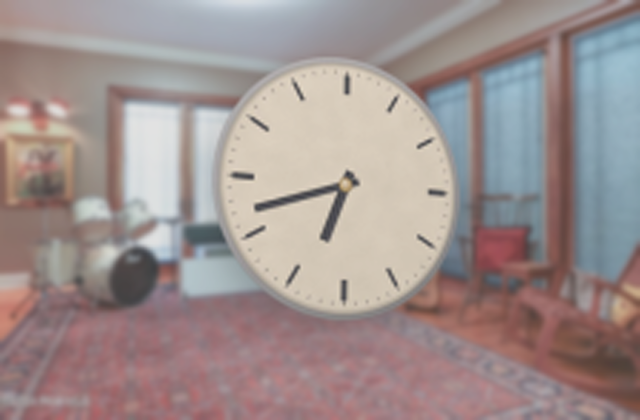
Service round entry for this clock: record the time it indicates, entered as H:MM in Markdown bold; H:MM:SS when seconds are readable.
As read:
**6:42**
